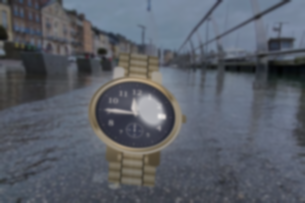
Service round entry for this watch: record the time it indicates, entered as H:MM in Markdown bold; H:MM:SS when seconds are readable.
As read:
**11:45**
